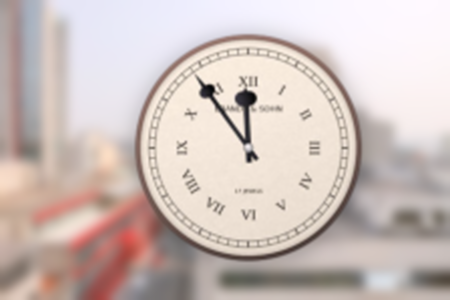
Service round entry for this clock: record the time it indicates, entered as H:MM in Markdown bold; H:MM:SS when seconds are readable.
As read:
**11:54**
